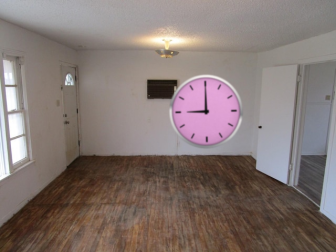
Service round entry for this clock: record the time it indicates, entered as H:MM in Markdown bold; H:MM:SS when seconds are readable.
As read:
**9:00**
